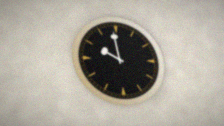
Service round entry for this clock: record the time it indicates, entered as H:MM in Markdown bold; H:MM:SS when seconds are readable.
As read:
**9:59**
